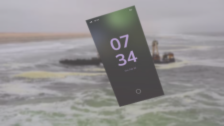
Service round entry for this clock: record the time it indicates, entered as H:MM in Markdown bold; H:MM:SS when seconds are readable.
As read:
**7:34**
